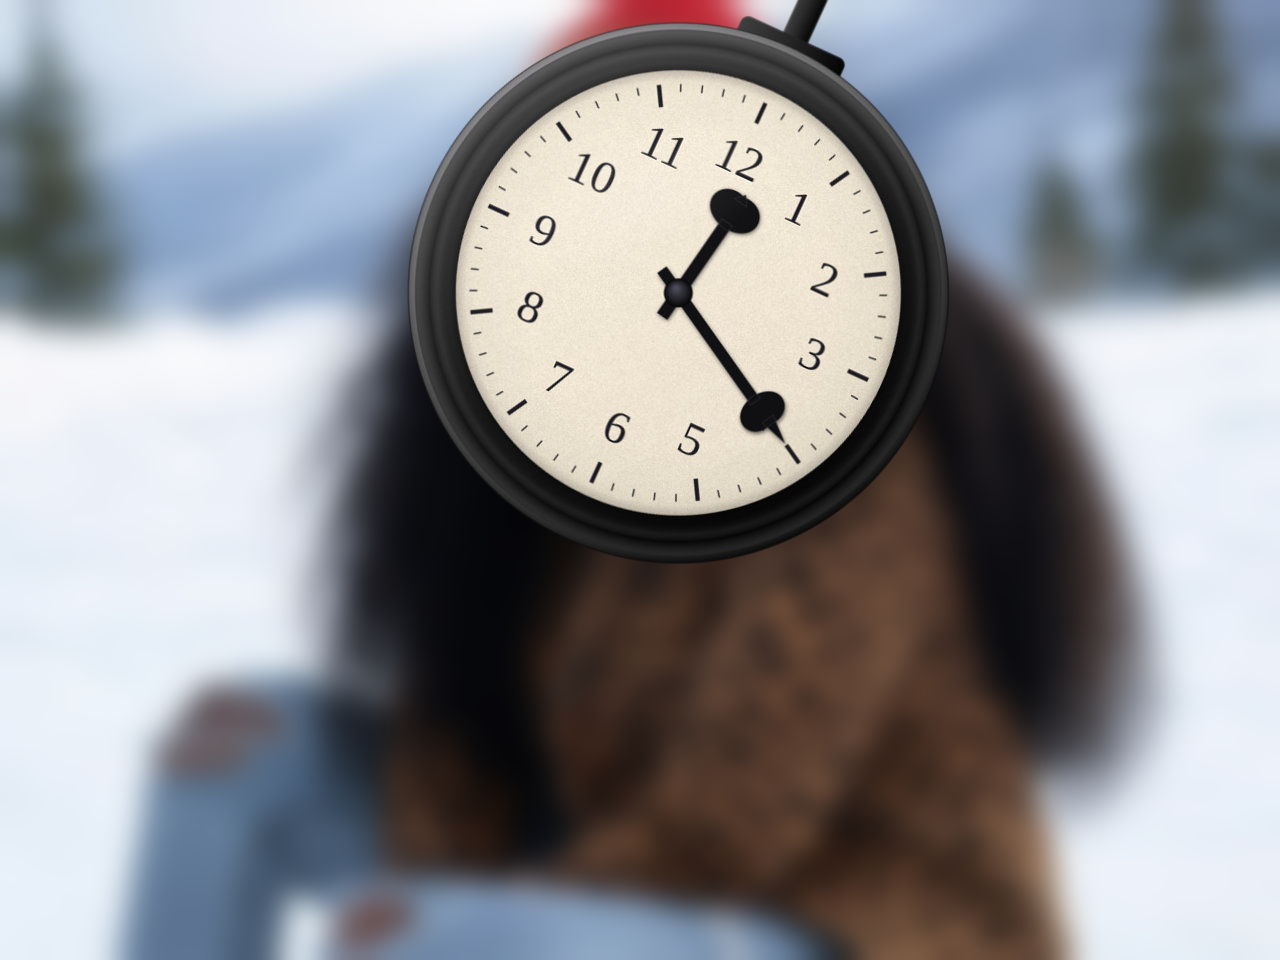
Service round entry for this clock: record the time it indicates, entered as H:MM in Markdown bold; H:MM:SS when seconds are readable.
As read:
**12:20**
